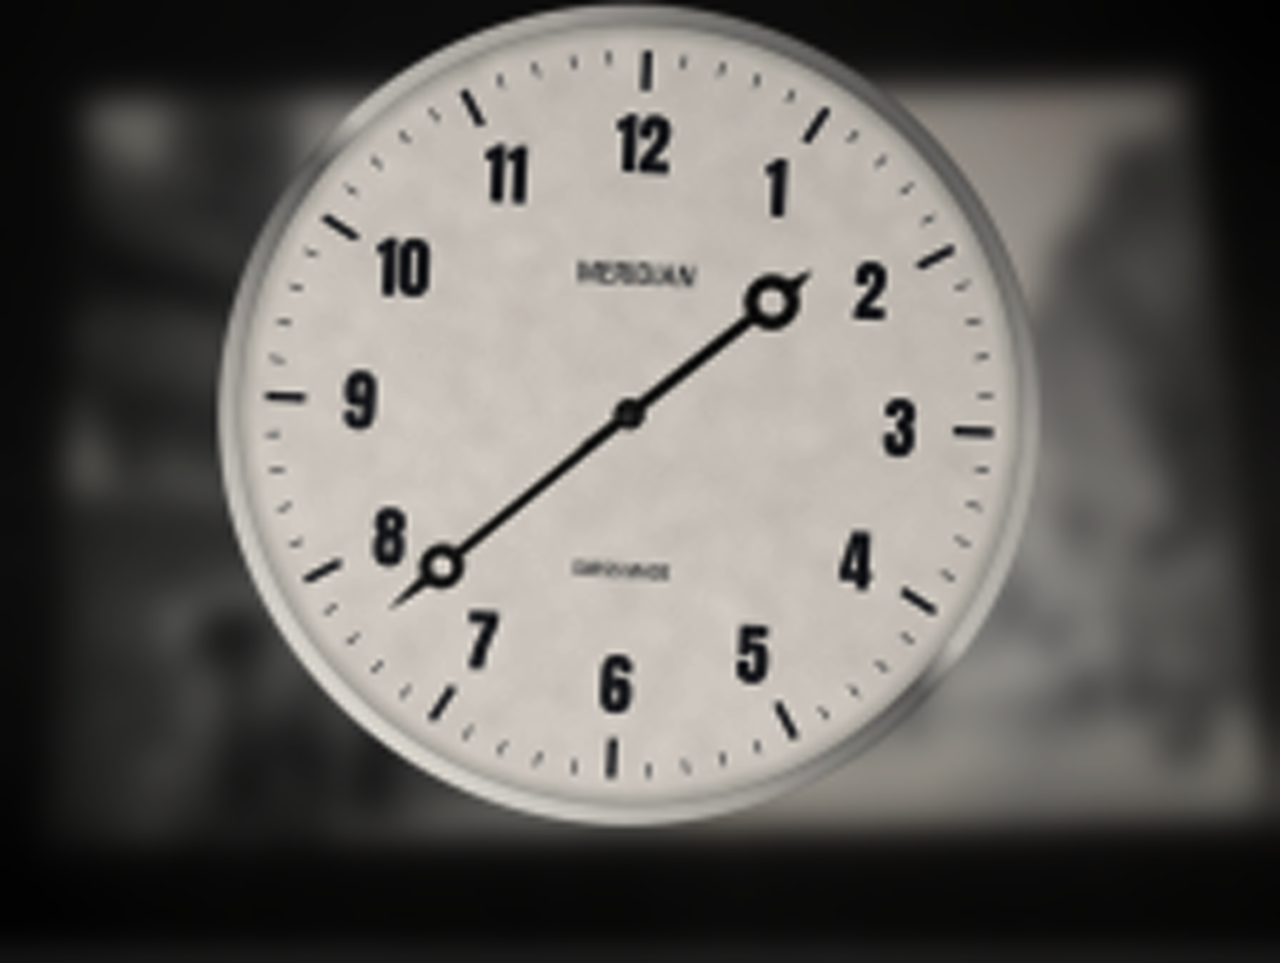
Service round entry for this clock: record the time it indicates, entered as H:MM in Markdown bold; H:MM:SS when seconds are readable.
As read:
**1:38**
